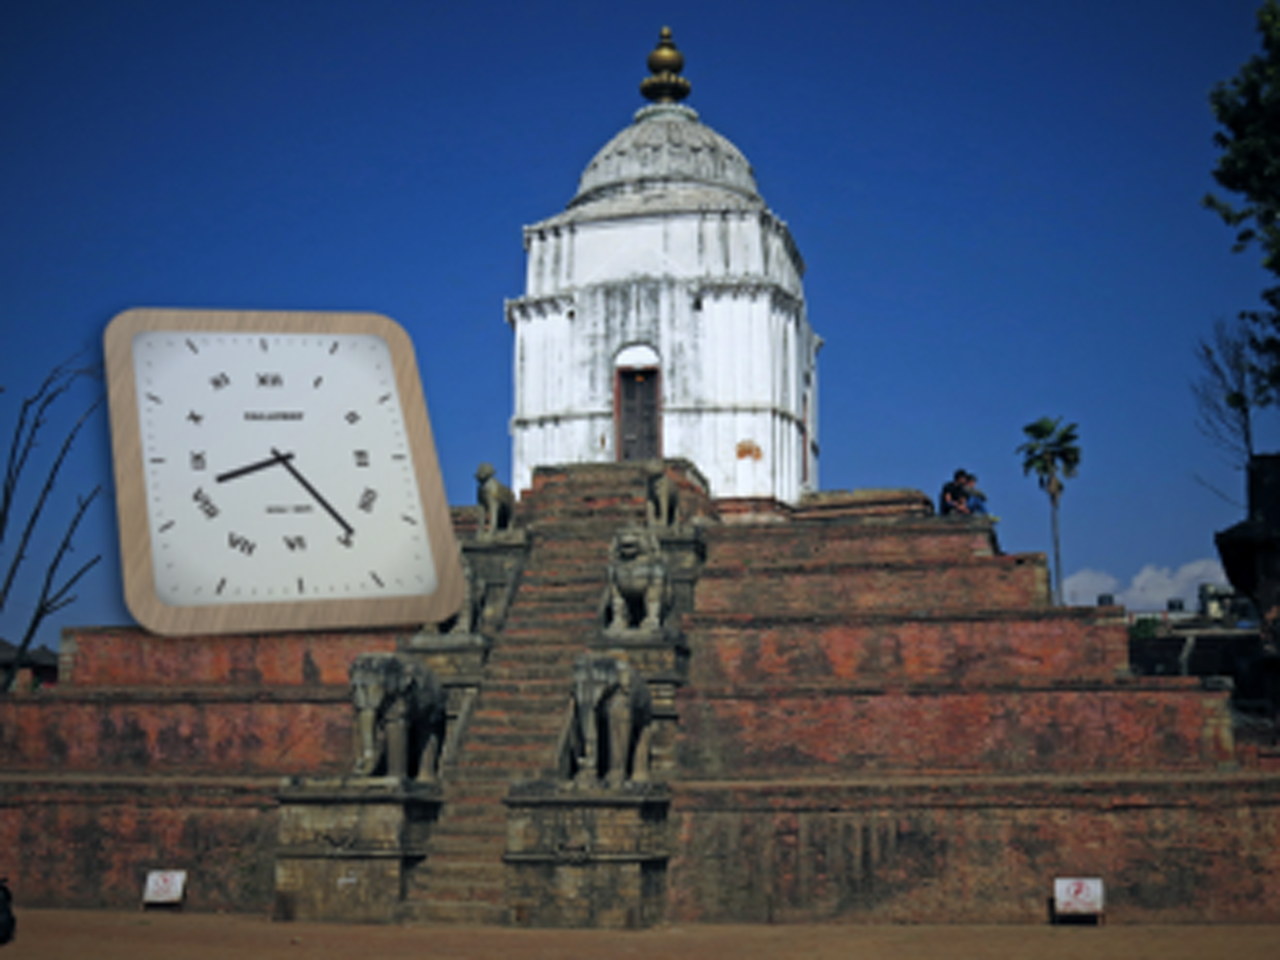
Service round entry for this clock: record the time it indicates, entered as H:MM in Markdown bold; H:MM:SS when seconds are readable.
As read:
**8:24**
